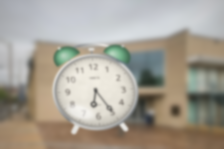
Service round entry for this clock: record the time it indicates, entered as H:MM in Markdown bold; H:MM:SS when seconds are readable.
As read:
**6:25**
